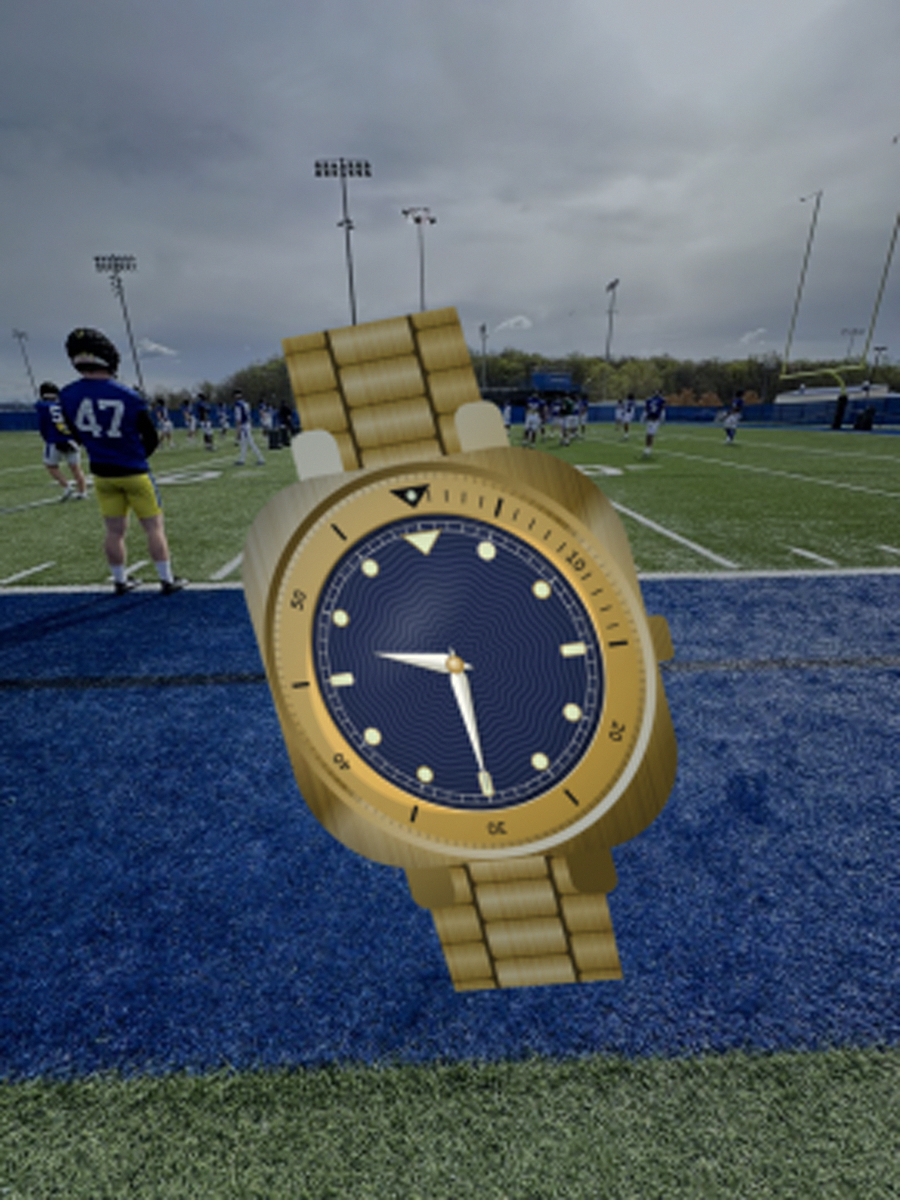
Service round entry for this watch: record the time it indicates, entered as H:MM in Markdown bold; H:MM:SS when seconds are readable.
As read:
**9:30**
